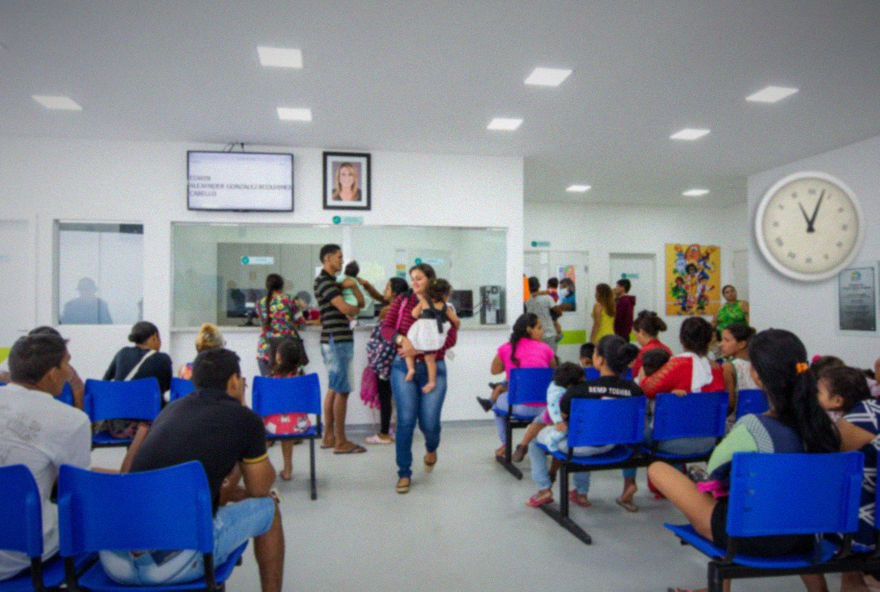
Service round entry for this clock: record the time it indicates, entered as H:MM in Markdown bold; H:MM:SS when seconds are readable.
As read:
**11:03**
